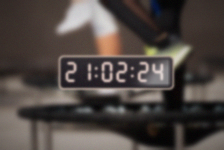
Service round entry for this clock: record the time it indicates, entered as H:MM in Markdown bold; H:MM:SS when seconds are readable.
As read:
**21:02:24**
